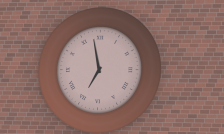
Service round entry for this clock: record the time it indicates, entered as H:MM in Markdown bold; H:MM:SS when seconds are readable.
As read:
**6:58**
